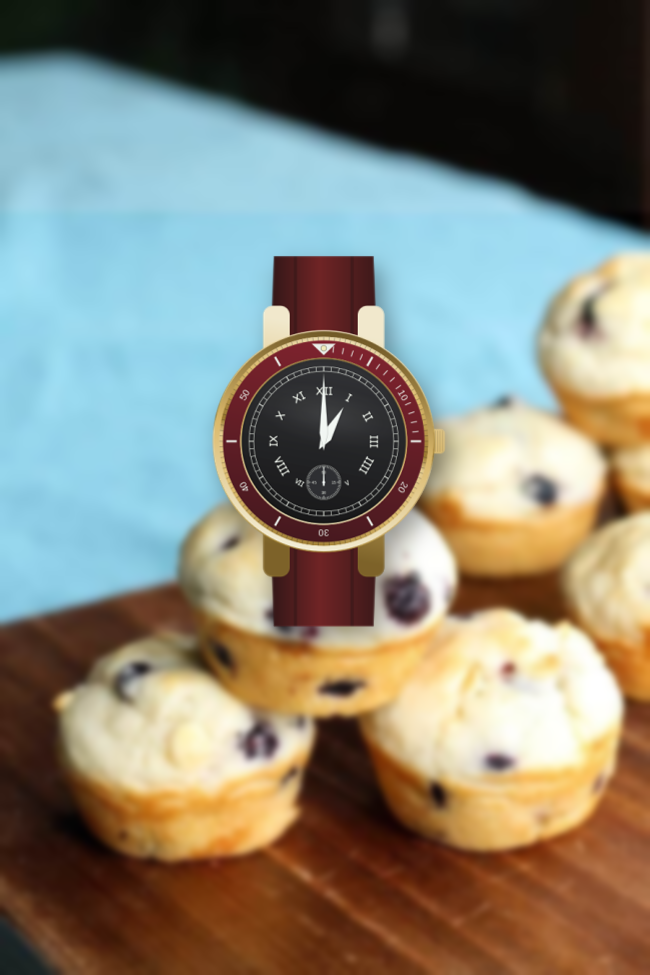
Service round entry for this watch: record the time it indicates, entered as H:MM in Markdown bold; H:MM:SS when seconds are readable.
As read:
**1:00**
